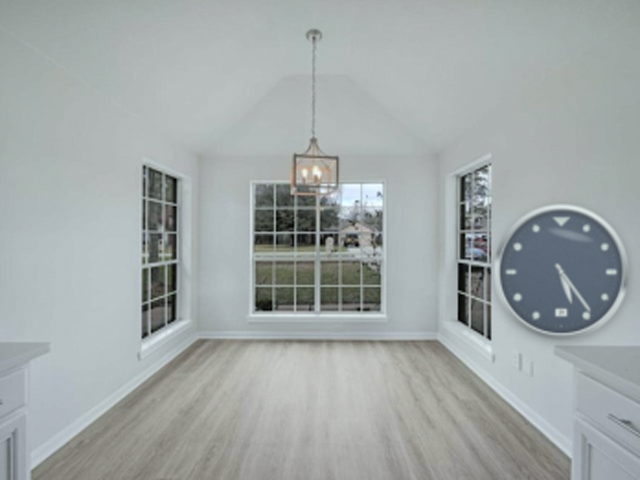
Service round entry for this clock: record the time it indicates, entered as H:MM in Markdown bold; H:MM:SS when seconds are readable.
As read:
**5:24**
